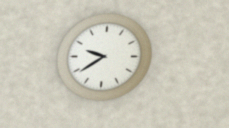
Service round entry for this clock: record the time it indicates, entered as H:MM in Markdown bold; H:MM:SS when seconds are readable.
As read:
**9:39**
